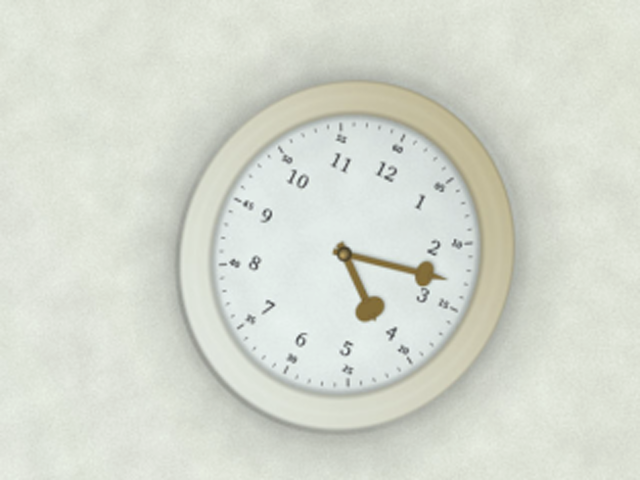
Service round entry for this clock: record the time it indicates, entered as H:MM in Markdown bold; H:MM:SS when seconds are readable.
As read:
**4:13**
